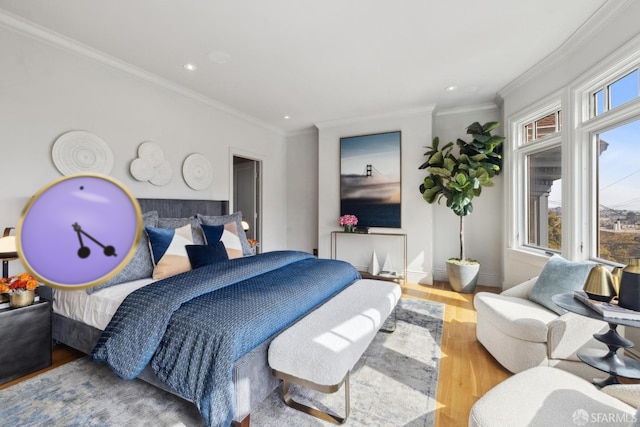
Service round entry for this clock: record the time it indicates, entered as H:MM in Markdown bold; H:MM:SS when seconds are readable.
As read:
**5:21**
